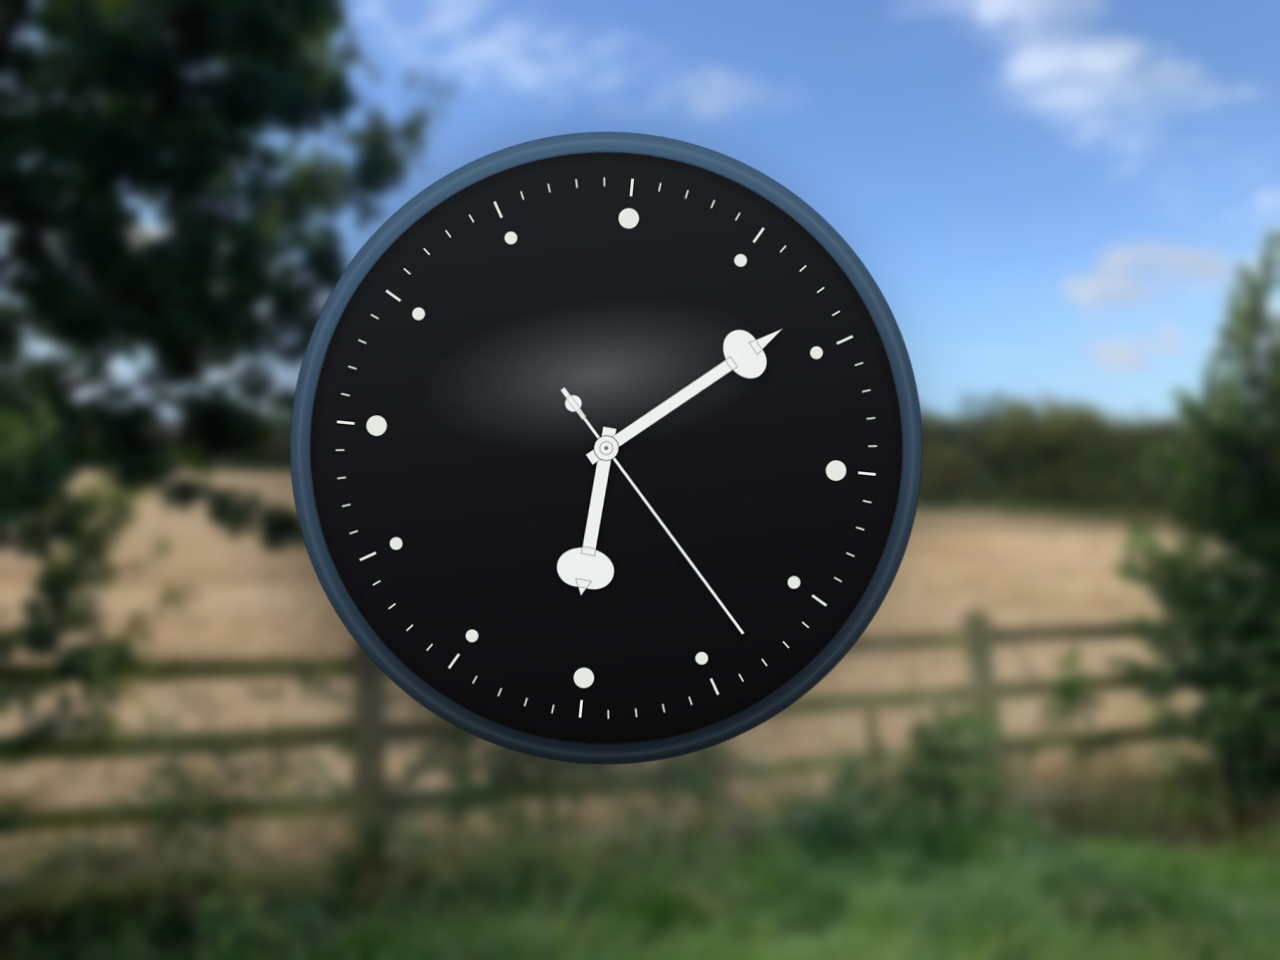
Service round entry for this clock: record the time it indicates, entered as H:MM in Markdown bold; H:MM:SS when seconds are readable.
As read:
**6:08:23**
